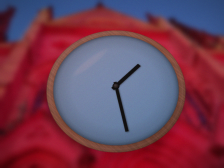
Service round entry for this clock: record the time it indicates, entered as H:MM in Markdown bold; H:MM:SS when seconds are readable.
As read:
**1:28**
